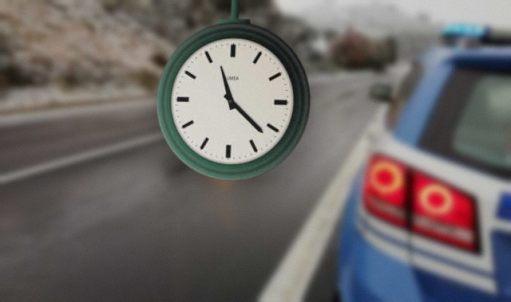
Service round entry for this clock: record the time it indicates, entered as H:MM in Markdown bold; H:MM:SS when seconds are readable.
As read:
**11:22**
